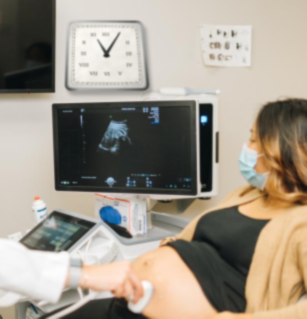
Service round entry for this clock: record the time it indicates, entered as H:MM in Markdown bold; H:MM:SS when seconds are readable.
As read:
**11:05**
